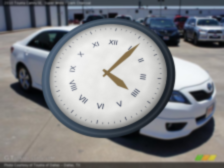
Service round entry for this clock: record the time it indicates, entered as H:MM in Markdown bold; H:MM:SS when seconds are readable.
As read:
**4:06**
